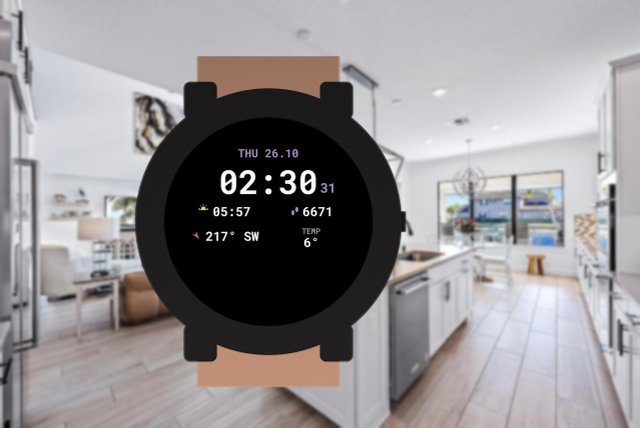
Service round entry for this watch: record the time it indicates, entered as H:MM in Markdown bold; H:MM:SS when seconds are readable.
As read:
**2:30:31**
